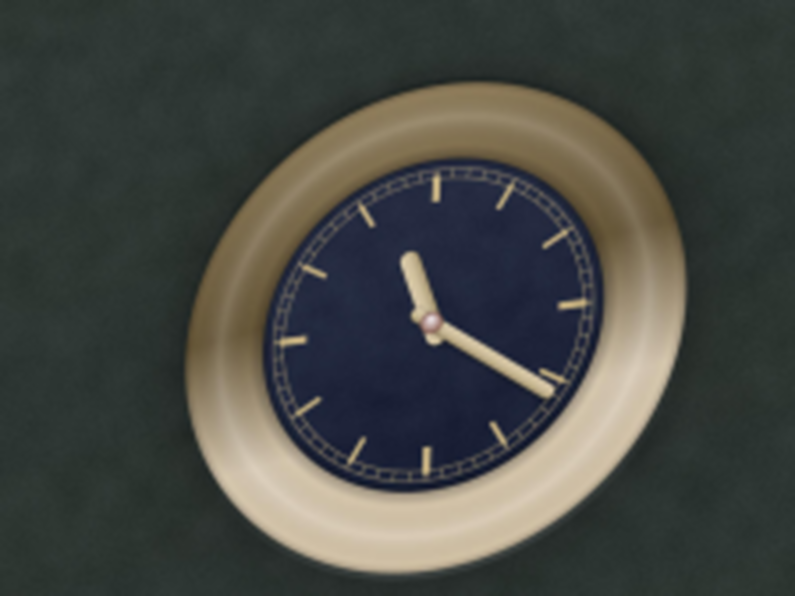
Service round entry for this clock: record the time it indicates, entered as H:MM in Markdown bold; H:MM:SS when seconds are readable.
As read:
**11:21**
